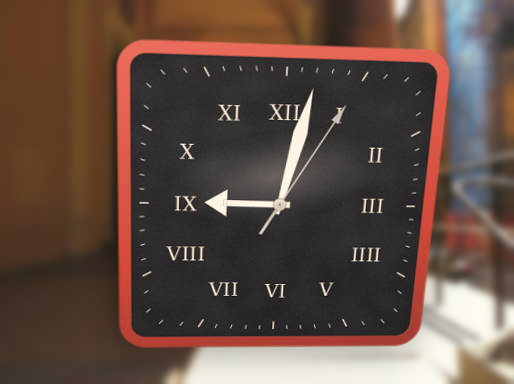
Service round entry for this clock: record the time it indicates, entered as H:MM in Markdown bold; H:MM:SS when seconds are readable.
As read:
**9:02:05**
